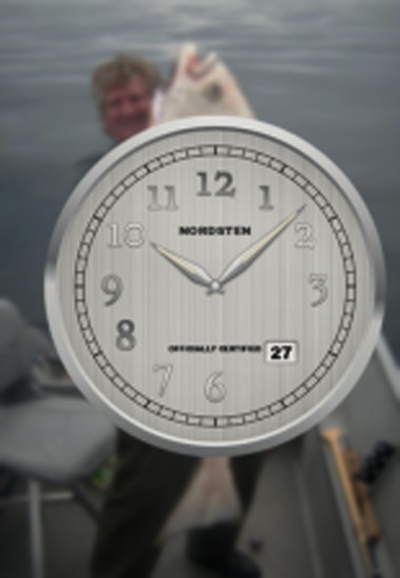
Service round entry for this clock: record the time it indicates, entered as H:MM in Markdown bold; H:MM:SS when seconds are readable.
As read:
**10:08**
